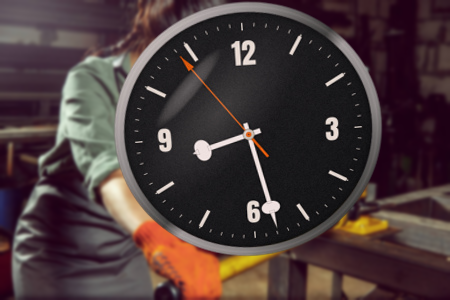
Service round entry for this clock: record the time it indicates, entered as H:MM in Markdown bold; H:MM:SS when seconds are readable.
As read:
**8:27:54**
